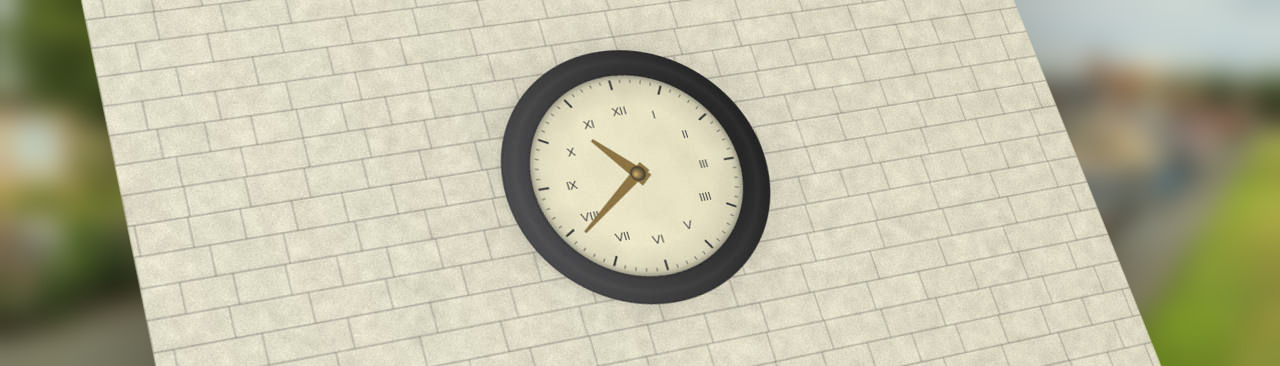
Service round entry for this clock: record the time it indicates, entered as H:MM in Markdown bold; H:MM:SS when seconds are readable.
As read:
**10:39**
